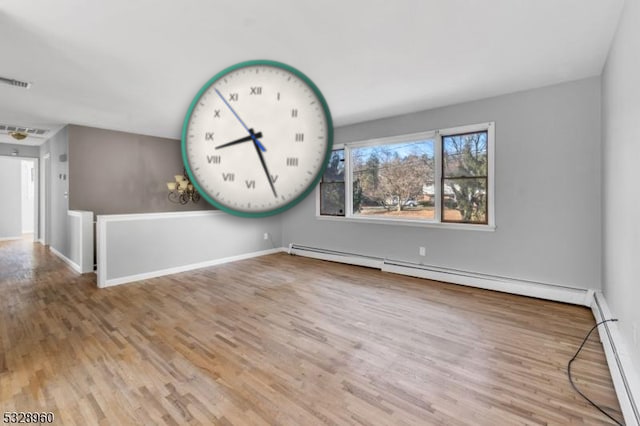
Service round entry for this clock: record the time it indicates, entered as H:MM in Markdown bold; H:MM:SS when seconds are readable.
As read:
**8:25:53**
